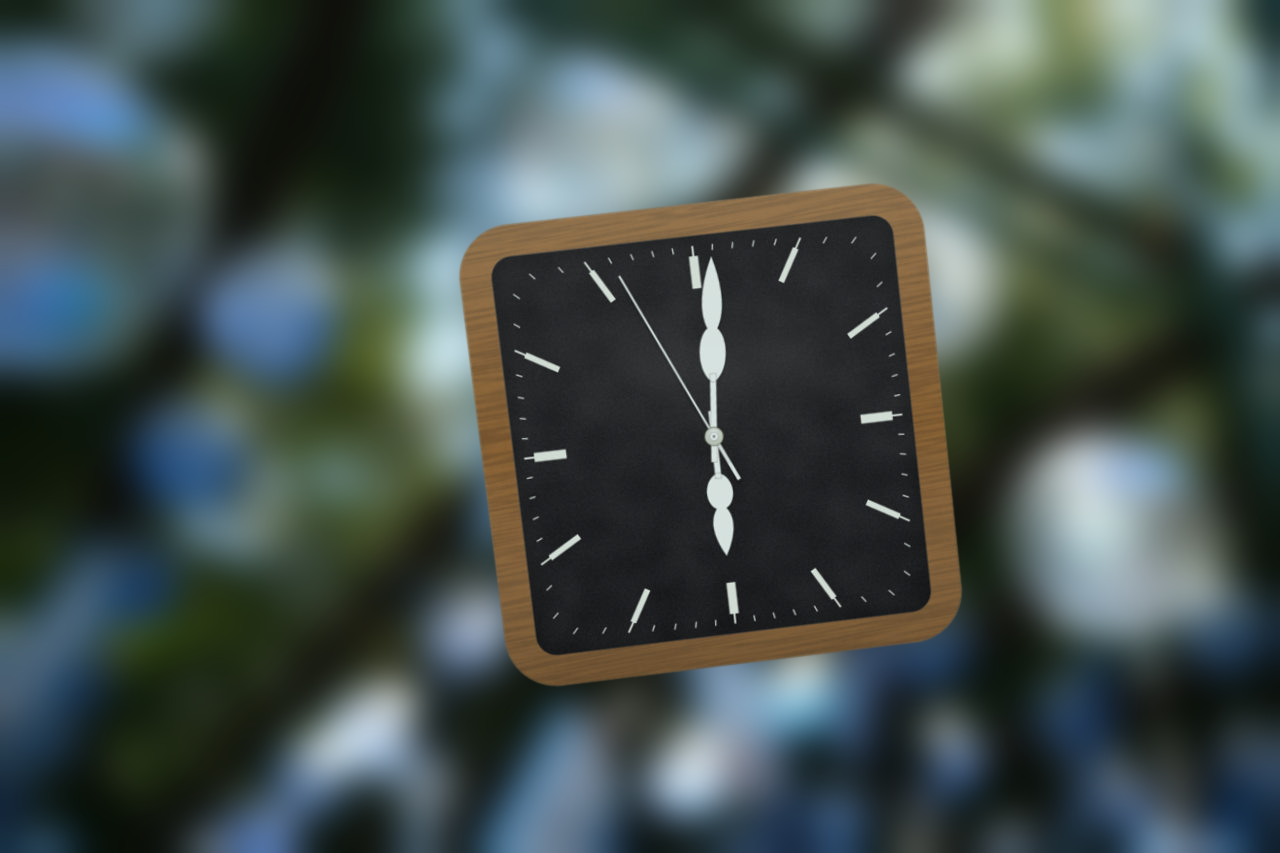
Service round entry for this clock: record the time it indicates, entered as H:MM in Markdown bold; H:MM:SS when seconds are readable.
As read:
**6:00:56**
